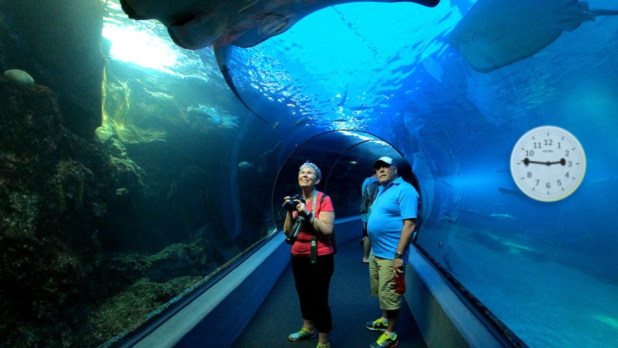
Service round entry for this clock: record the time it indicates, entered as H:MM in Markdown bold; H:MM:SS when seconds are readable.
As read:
**2:46**
